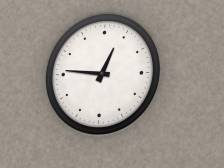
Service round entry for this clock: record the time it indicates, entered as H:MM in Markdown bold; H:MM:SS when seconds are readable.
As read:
**12:46**
